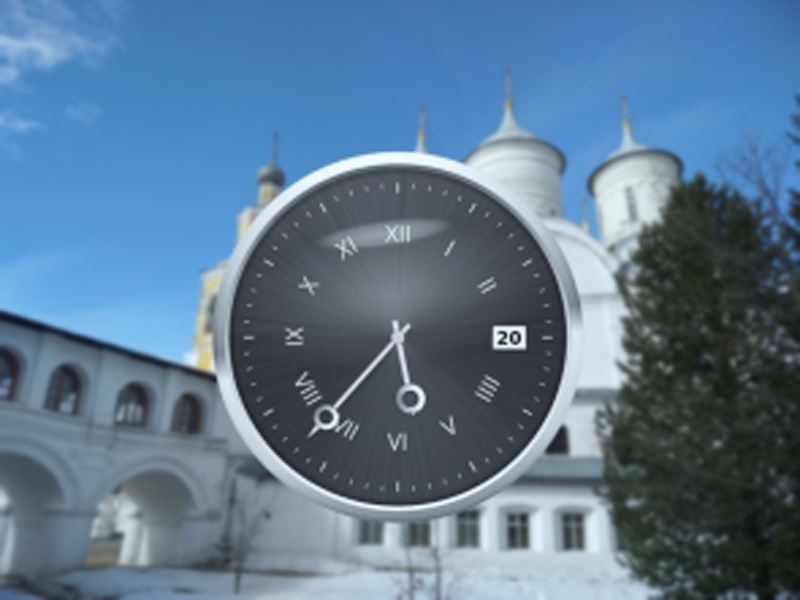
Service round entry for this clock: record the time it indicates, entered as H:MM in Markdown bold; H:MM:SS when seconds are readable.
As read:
**5:37**
